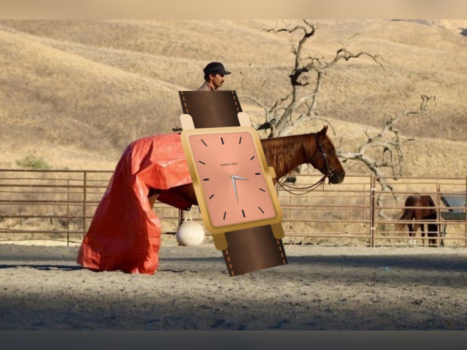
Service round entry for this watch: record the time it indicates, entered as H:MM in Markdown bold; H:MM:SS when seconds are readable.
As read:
**3:31**
